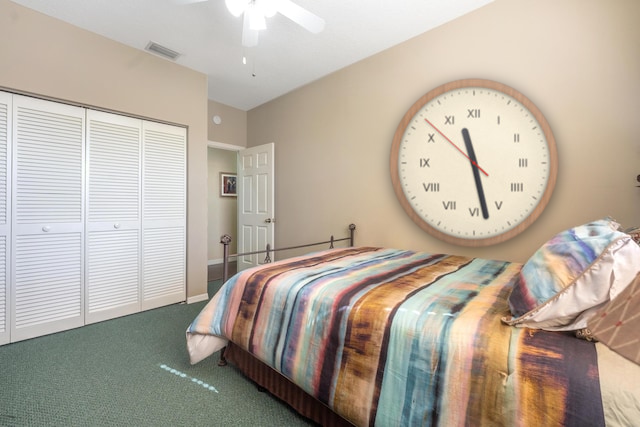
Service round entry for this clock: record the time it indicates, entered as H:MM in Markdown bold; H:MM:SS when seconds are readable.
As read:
**11:27:52**
